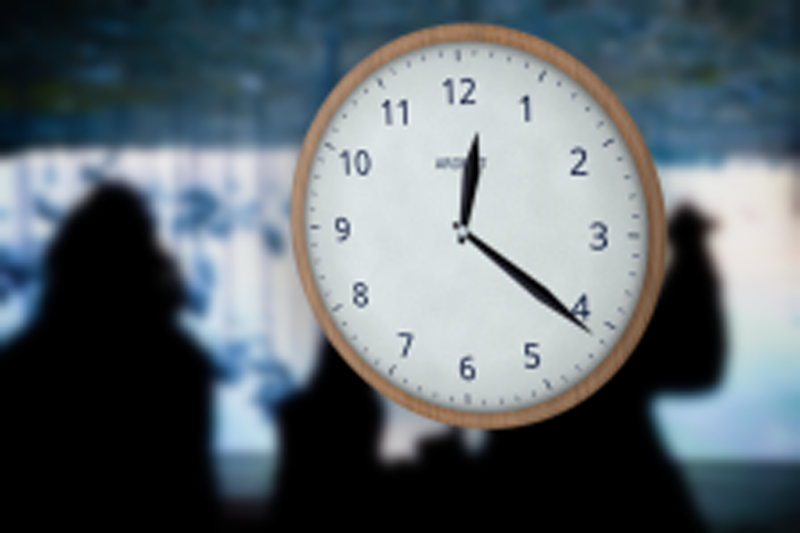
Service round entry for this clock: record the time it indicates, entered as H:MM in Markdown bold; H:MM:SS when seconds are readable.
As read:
**12:21**
